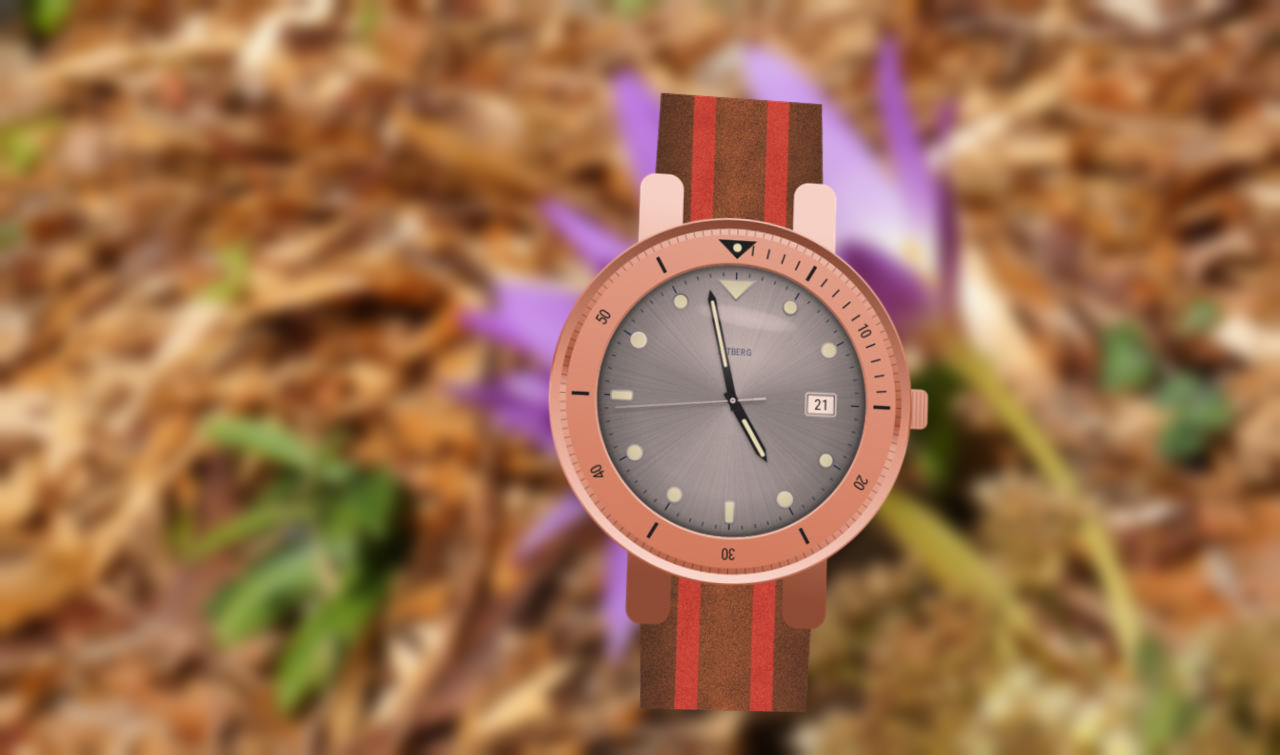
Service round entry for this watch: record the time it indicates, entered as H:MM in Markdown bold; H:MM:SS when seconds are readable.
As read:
**4:57:44**
